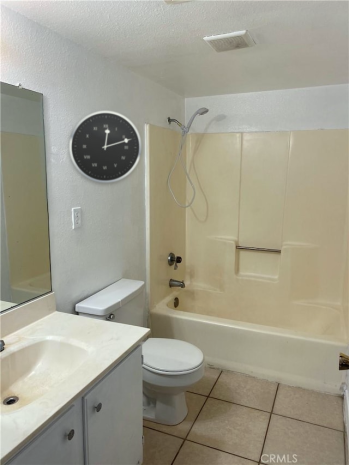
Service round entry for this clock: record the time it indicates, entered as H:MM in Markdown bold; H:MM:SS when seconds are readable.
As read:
**12:12**
